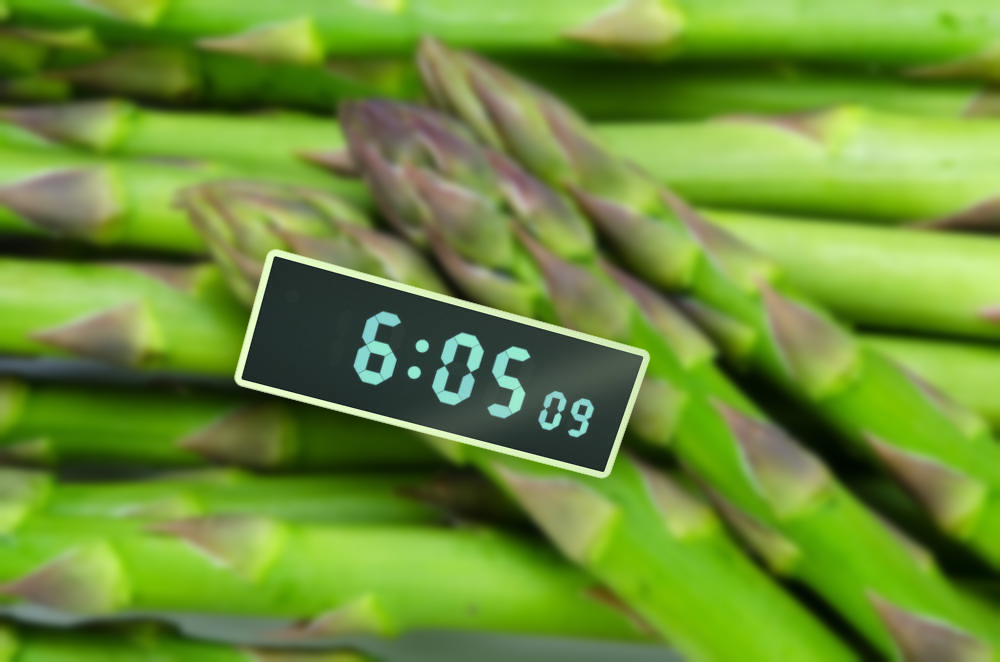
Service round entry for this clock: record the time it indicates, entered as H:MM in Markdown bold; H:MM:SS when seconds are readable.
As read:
**6:05:09**
